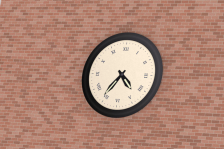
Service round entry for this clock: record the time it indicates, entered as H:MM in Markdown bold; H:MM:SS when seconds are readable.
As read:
**4:36**
